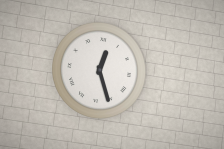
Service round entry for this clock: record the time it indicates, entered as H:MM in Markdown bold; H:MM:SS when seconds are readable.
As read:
**12:26**
